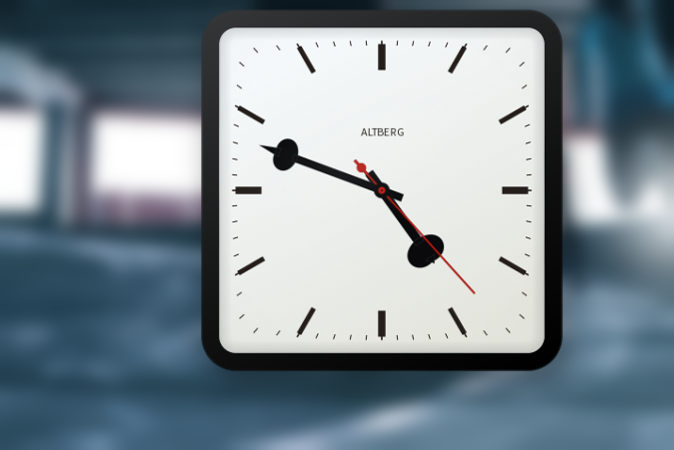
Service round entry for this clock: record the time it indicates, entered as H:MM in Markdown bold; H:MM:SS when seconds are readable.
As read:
**4:48:23**
